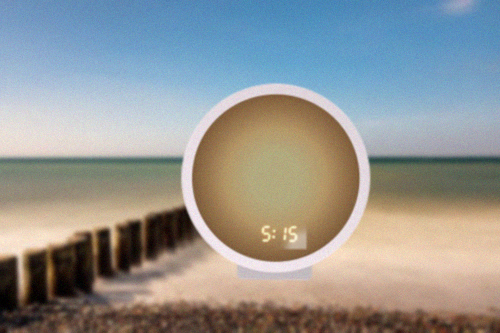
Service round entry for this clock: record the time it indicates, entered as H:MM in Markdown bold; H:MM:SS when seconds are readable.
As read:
**5:15**
